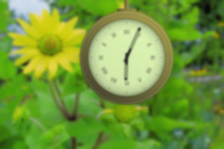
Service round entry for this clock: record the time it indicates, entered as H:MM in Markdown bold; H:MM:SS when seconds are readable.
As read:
**6:04**
